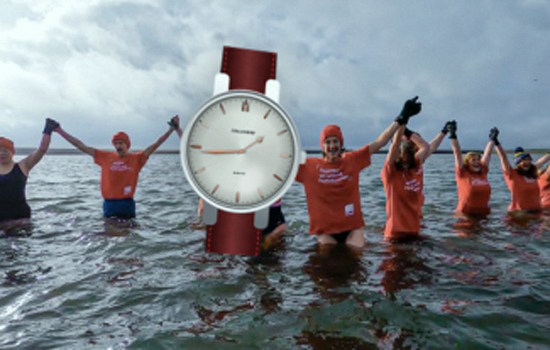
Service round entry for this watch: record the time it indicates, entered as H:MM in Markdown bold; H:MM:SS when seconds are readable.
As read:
**1:44**
